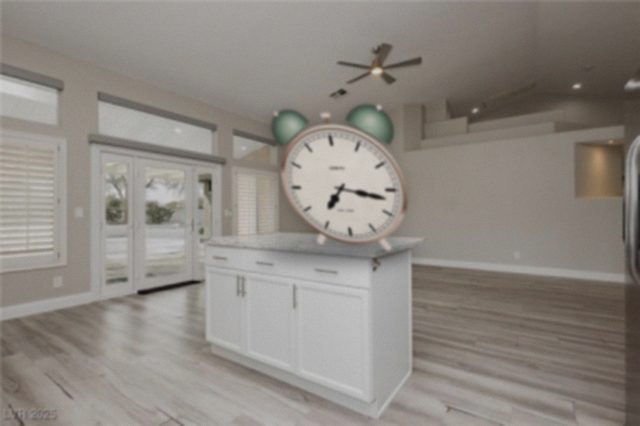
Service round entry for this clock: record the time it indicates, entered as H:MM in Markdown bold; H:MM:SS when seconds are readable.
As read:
**7:17**
